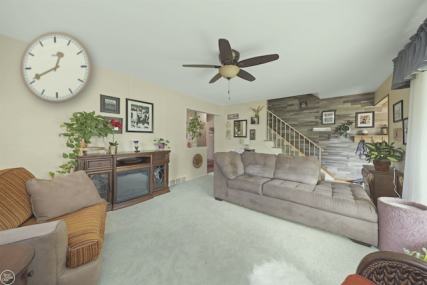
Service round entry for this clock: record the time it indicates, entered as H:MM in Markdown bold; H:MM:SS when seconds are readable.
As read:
**12:41**
